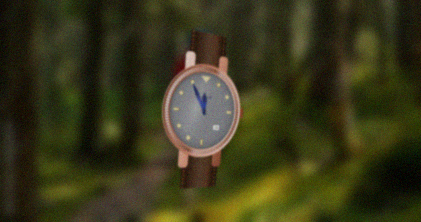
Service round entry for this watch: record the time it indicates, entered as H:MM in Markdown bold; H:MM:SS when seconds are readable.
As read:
**11:55**
